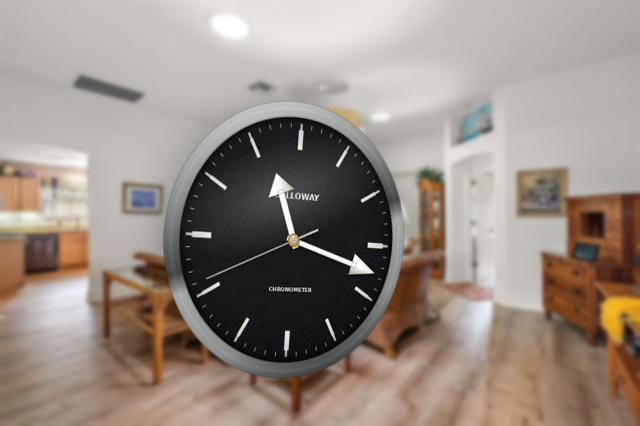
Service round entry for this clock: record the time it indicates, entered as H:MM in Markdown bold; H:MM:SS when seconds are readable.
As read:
**11:17:41**
